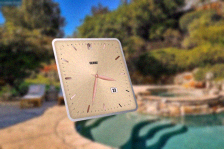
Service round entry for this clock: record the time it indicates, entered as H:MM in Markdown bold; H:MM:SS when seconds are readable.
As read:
**3:34**
